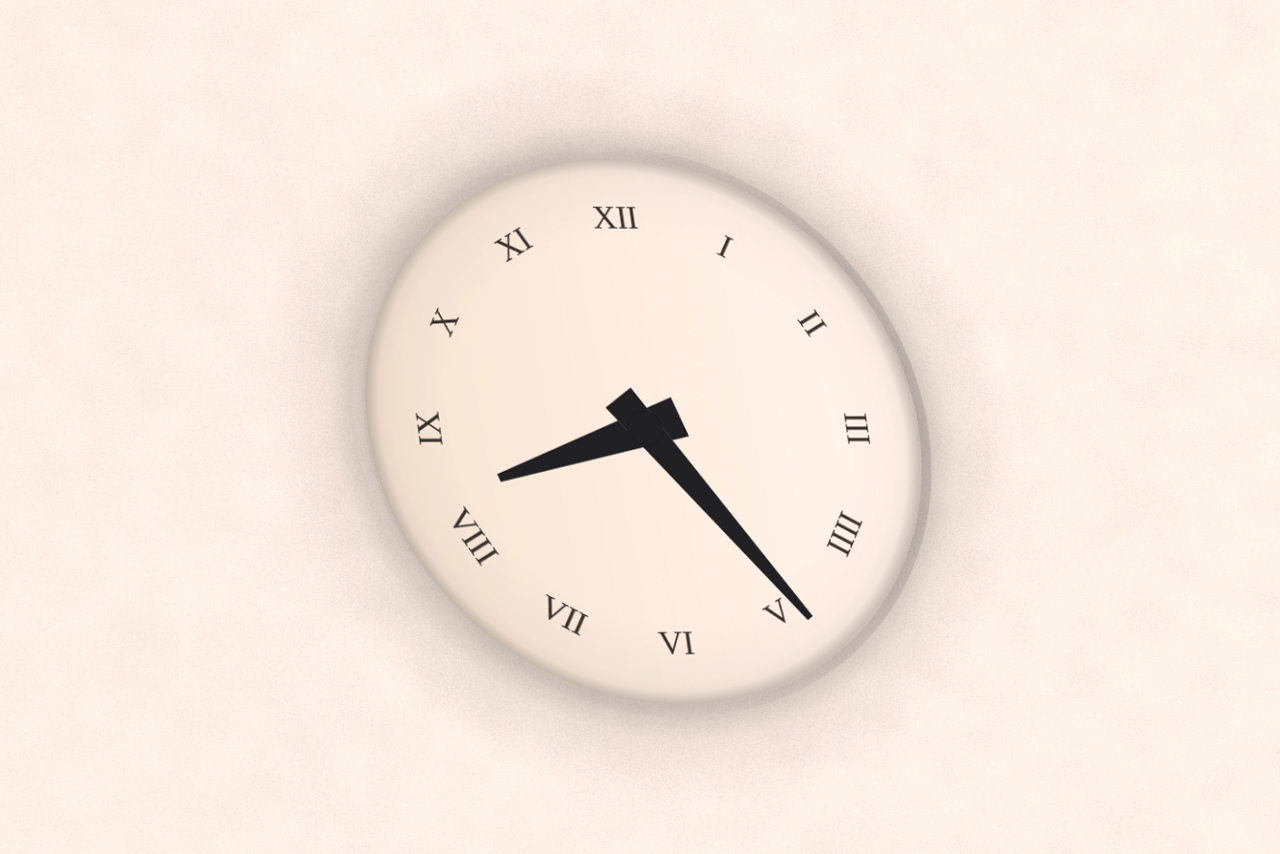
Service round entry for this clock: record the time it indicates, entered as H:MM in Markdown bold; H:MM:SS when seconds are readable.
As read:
**8:24**
